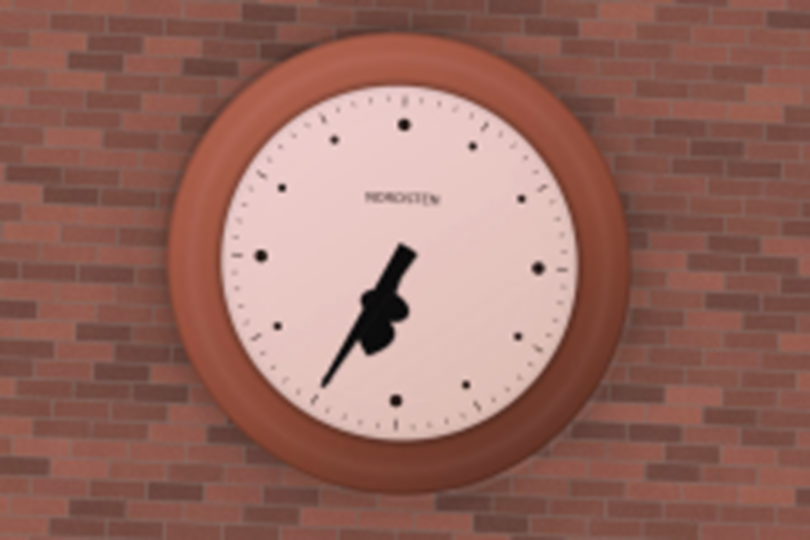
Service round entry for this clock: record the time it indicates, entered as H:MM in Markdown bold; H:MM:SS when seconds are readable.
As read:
**6:35**
